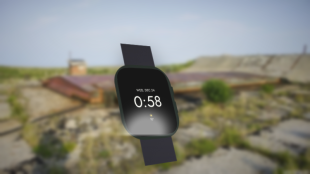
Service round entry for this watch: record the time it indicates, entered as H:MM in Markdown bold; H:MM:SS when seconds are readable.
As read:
**0:58**
